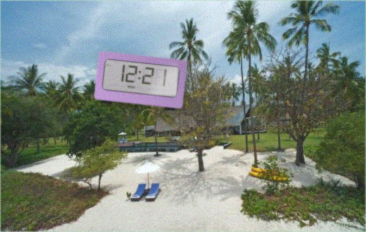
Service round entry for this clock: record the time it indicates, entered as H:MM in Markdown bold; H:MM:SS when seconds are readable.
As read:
**12:21**
